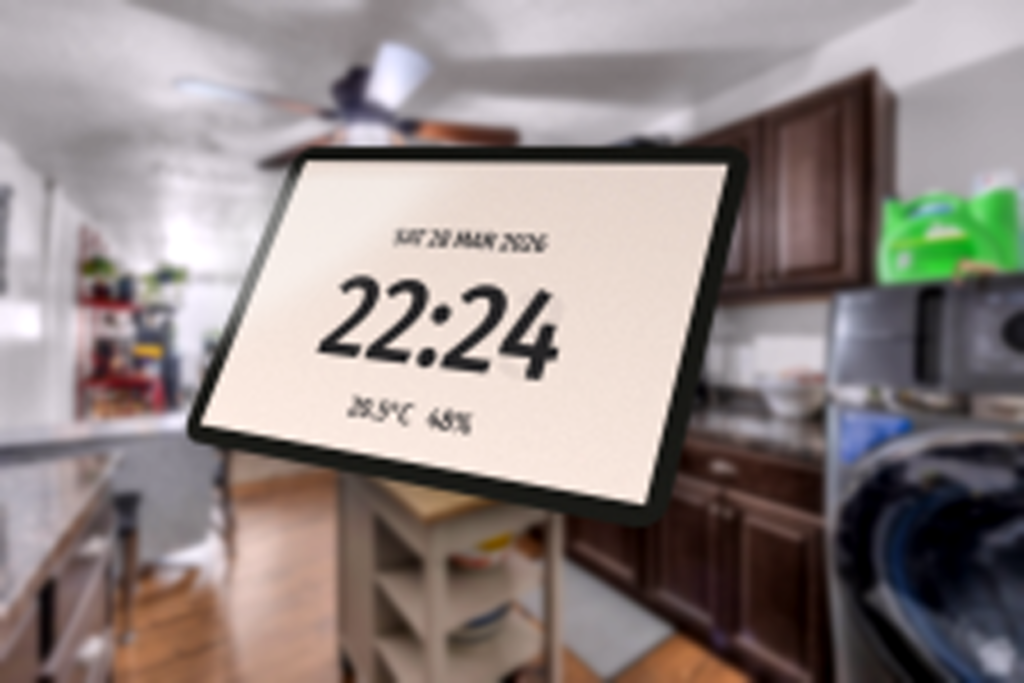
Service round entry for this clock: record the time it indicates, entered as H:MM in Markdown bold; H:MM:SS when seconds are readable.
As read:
**22:24**
